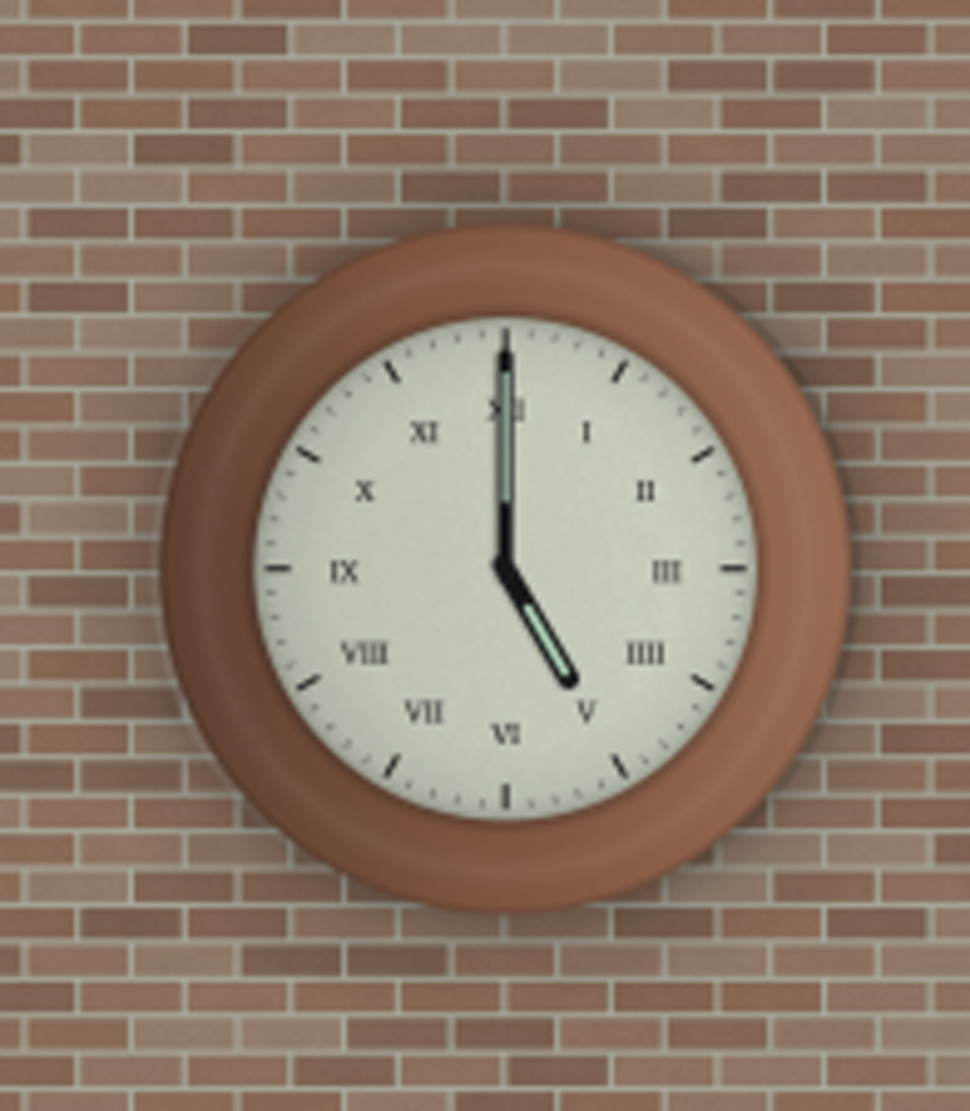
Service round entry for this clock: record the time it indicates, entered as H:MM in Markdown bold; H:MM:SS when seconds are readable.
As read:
**5:00**
